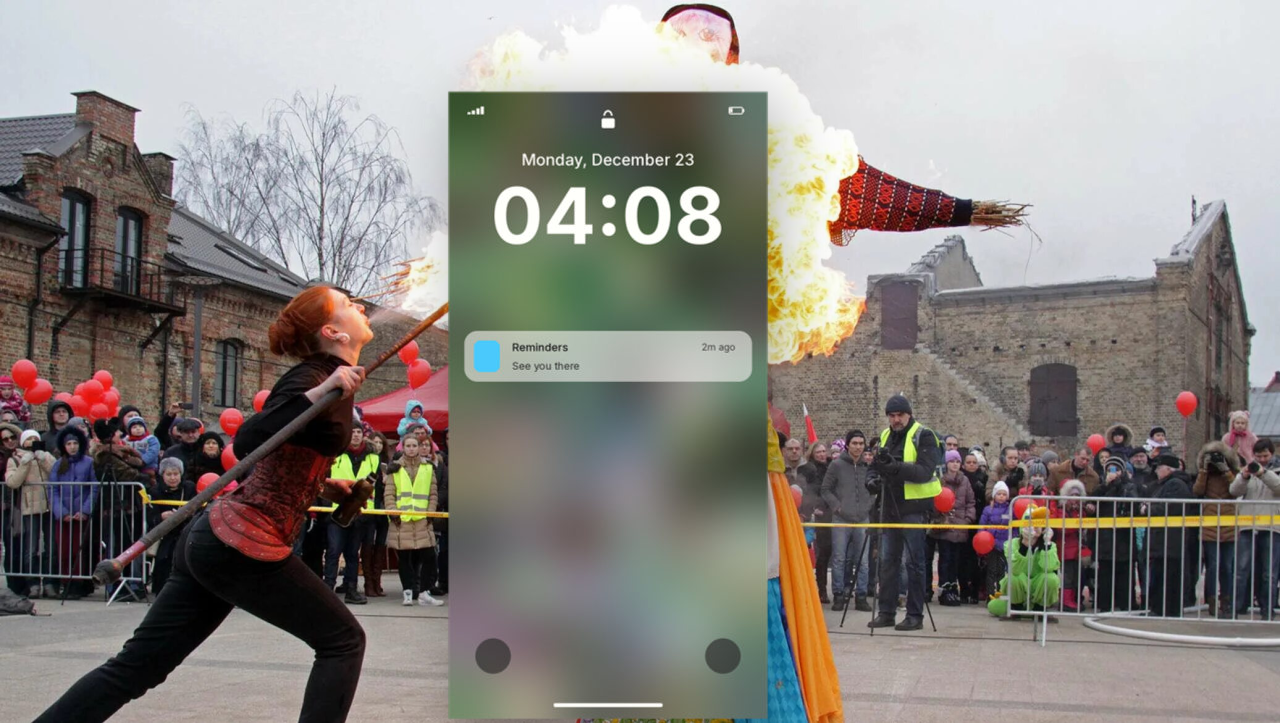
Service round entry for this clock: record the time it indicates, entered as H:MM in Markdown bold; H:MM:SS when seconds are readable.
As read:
**4:08**
